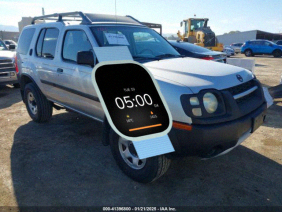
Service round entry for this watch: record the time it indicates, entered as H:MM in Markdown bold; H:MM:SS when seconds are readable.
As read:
**5:00**
